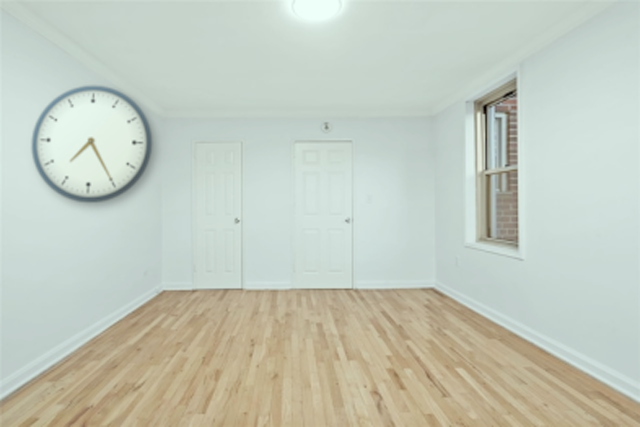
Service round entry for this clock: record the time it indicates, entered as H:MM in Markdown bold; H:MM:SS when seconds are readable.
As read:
**7:25**
